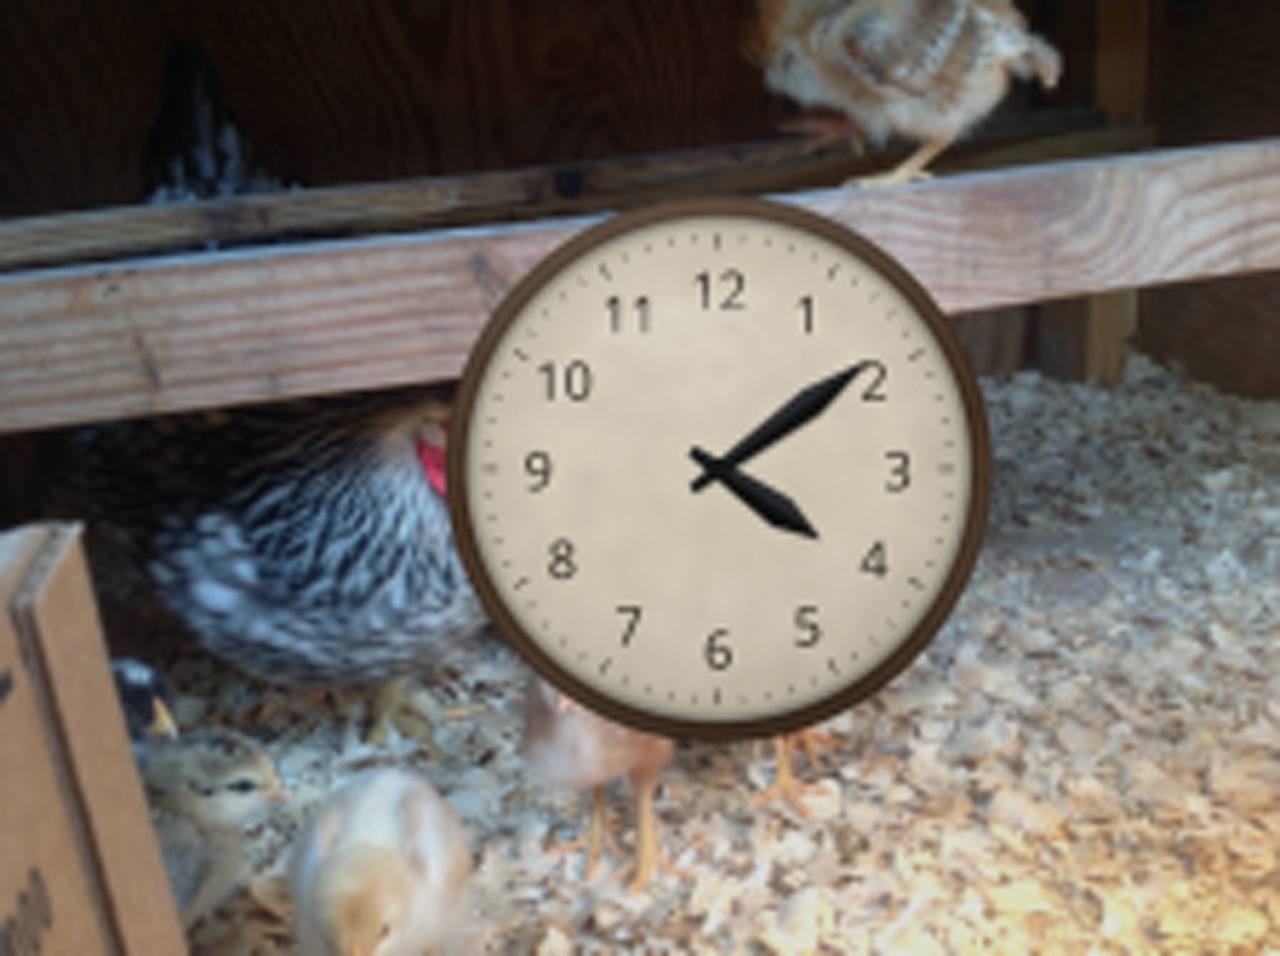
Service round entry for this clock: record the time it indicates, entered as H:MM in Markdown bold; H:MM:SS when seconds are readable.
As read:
**4:09**
